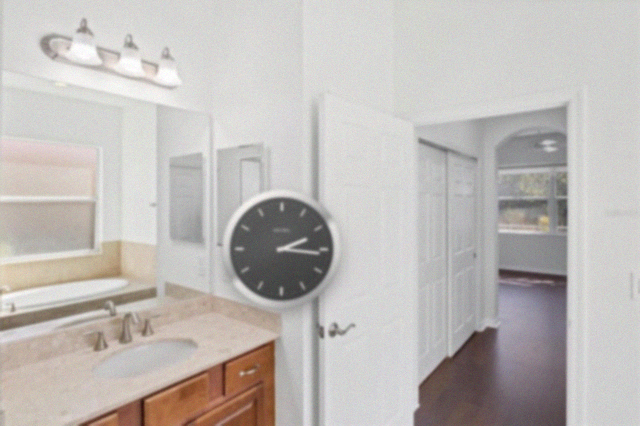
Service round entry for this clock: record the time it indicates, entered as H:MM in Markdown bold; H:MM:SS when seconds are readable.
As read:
**2:16**
